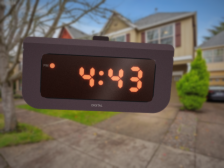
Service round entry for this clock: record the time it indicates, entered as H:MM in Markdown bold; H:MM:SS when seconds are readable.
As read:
**4:43**
